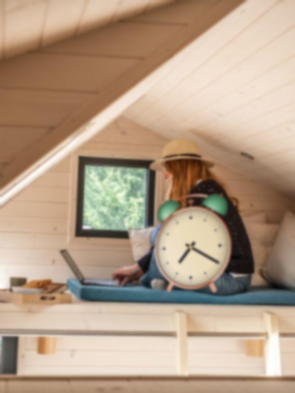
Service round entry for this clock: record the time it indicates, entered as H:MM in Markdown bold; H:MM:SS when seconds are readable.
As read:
**7:20**
